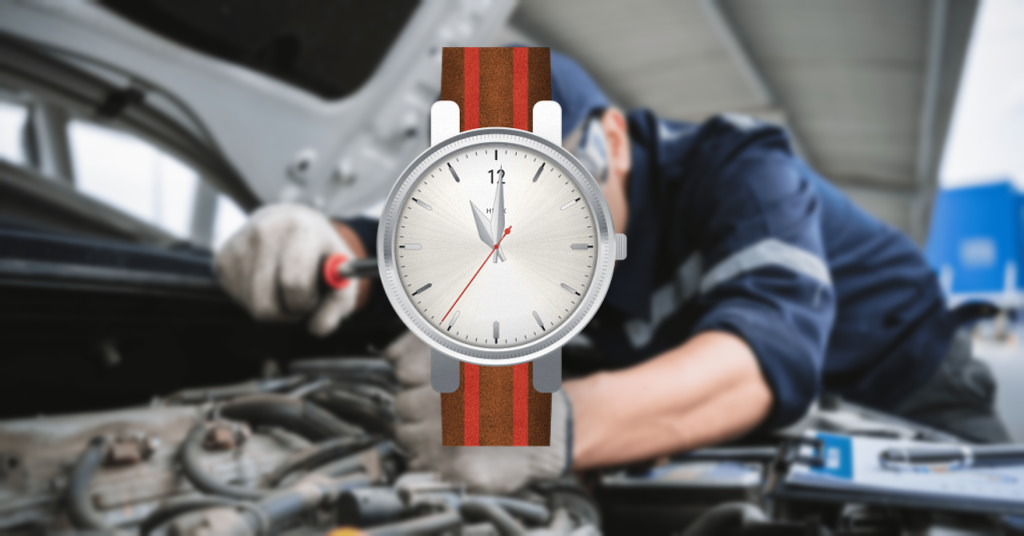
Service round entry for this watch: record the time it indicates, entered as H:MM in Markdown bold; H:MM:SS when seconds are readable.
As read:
**11:00:36**
